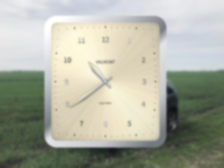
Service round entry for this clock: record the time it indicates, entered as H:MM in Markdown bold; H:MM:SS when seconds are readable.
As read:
**10:39**
